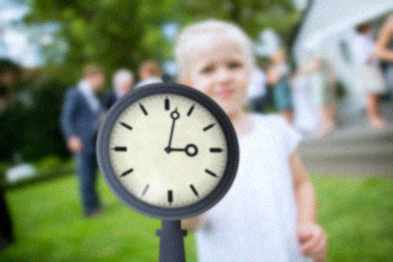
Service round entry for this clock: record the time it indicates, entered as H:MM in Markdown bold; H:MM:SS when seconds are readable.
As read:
**3:02**
